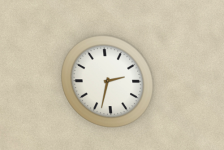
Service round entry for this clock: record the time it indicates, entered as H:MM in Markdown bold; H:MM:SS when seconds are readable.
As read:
**2:33**
